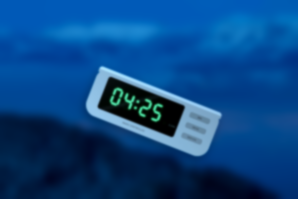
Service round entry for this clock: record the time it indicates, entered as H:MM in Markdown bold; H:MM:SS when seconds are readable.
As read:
**4:25**
